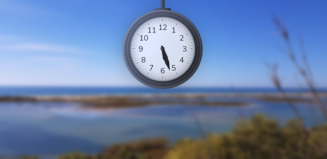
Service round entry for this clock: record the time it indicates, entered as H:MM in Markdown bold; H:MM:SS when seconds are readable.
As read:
**5:27**
